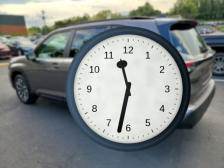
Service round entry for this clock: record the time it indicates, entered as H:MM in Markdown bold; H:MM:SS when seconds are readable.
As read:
**11:32**
